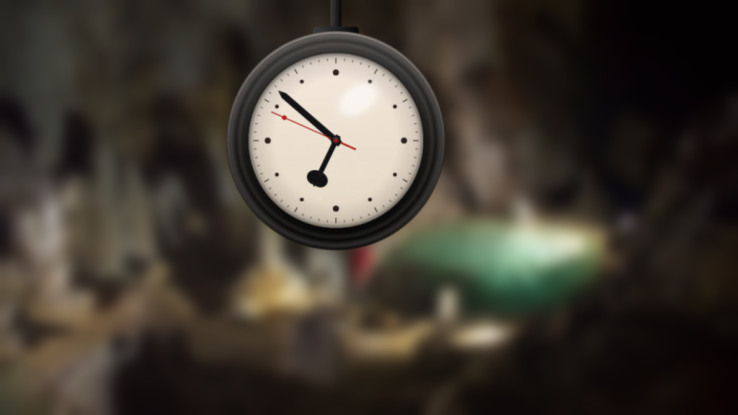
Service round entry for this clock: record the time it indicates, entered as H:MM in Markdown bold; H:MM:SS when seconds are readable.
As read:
**6:51:49**
